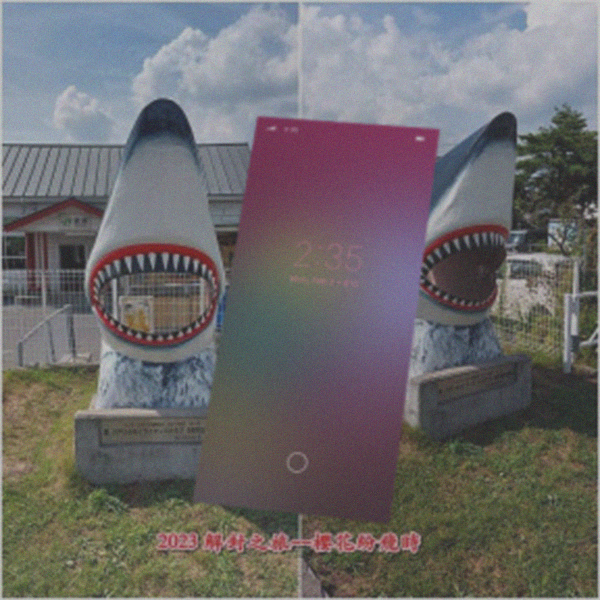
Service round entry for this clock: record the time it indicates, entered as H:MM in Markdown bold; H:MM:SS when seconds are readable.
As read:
**2:35**
